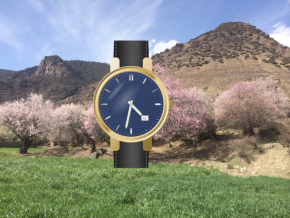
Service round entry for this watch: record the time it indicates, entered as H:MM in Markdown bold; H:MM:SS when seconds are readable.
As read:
**4:32**
